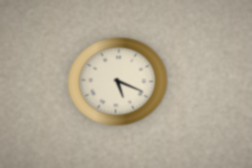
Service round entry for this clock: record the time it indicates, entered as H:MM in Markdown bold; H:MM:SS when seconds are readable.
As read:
**5:19**
